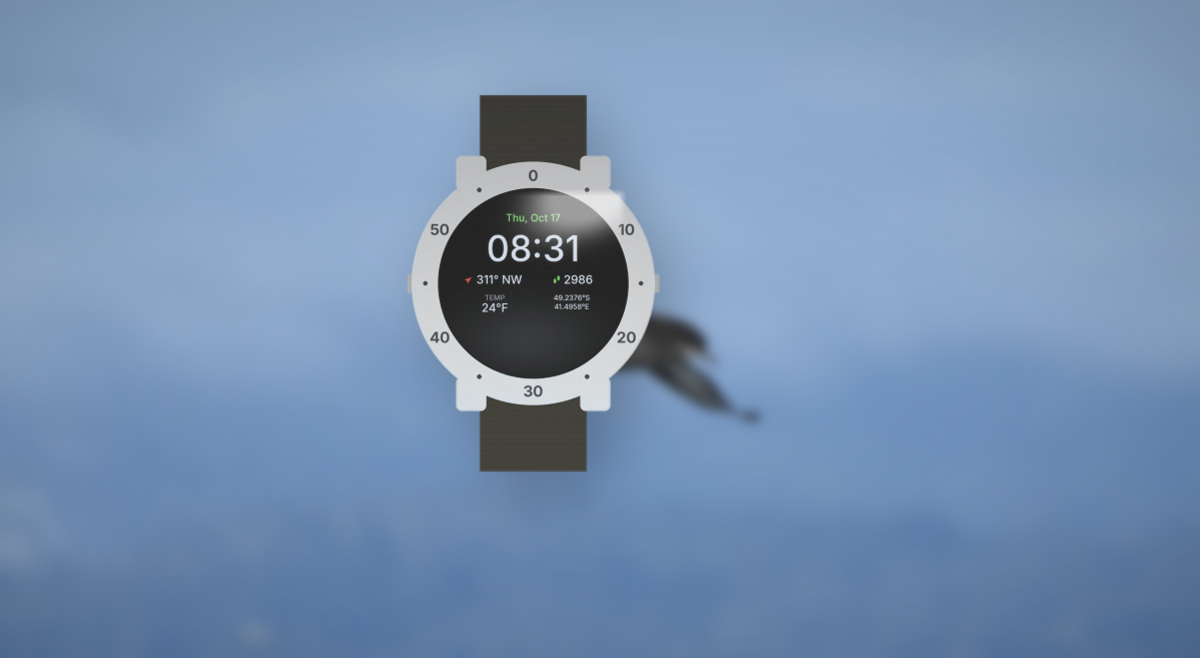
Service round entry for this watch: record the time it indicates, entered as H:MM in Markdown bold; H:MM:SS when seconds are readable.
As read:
**8:31**
